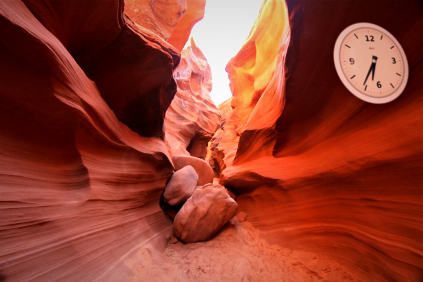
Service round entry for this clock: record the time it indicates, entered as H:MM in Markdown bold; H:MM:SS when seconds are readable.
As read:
**6:36**
